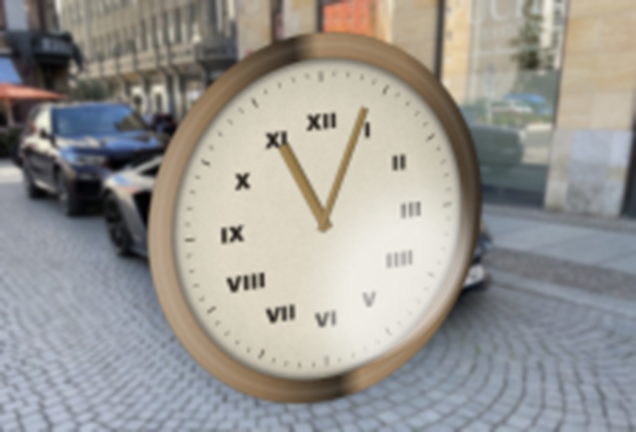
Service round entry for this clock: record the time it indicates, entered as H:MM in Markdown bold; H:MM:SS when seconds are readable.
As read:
**11:04**
